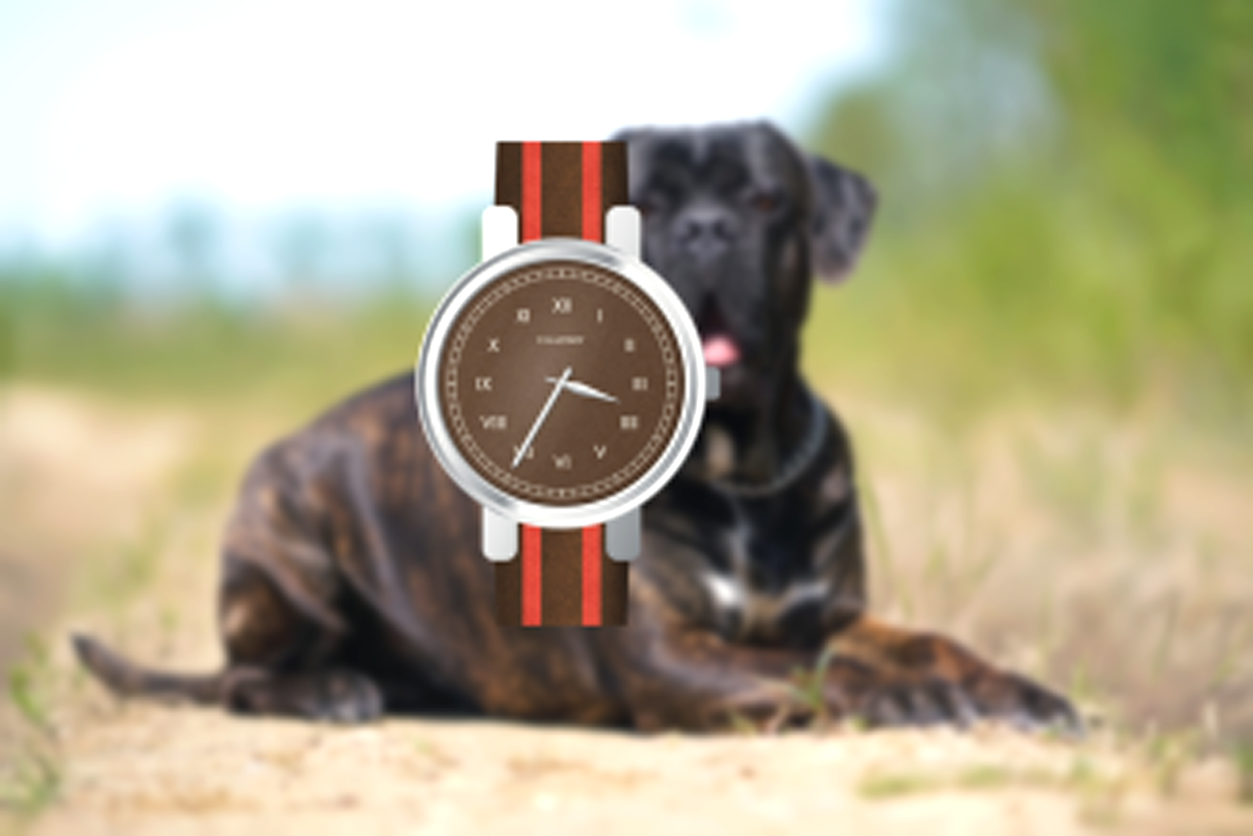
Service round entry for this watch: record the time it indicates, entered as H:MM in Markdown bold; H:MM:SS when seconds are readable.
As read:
**3:35**
